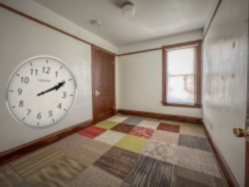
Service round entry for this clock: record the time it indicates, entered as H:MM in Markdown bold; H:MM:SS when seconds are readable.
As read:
**2:10**
